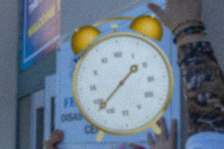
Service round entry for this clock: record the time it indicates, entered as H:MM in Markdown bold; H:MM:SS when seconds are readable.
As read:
**1:38**
